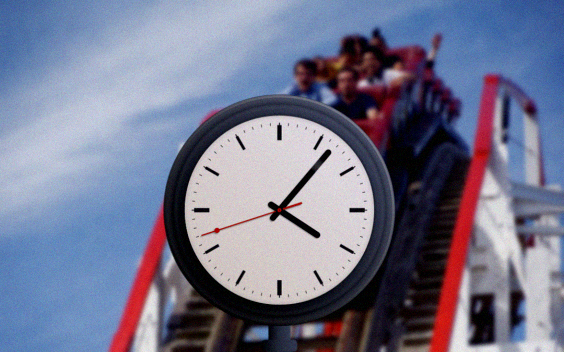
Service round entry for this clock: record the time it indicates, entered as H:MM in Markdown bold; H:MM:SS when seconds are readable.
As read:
**4:06:42**
